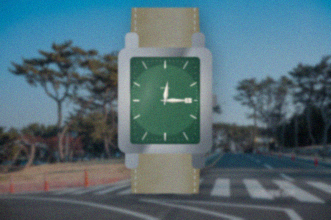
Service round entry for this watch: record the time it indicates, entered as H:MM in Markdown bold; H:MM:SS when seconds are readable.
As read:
**12:15**
